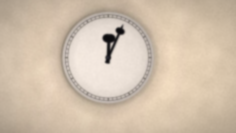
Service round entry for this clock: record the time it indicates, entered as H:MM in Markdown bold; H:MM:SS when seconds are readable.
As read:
**12:04**
